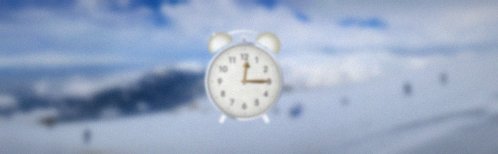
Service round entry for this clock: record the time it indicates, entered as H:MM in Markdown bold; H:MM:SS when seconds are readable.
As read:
**12:15**
